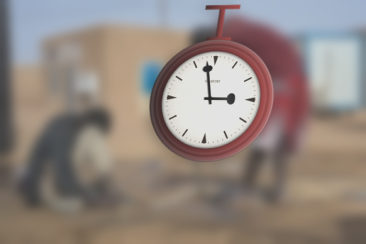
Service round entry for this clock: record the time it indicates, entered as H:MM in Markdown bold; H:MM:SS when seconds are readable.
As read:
**2:58**
